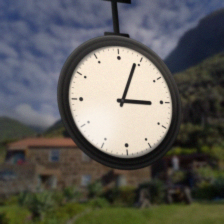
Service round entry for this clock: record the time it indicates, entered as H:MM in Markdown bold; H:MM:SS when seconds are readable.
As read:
**3:04**
